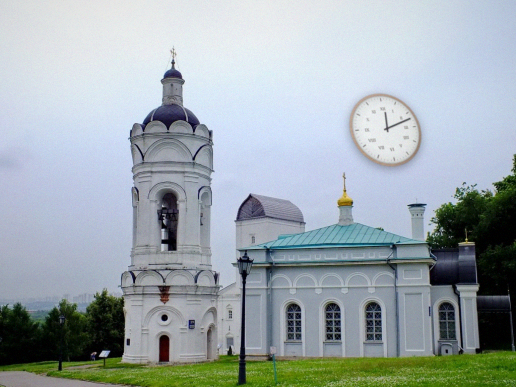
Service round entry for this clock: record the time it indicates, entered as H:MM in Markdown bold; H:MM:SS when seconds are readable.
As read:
**12:12**
